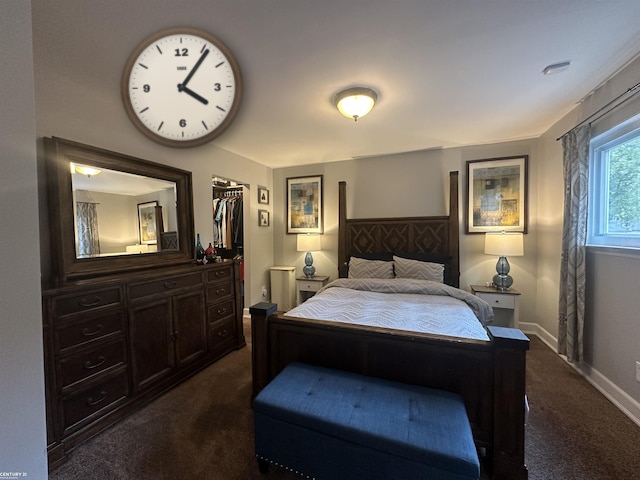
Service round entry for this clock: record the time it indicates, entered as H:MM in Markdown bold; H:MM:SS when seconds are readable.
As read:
**4:06**
